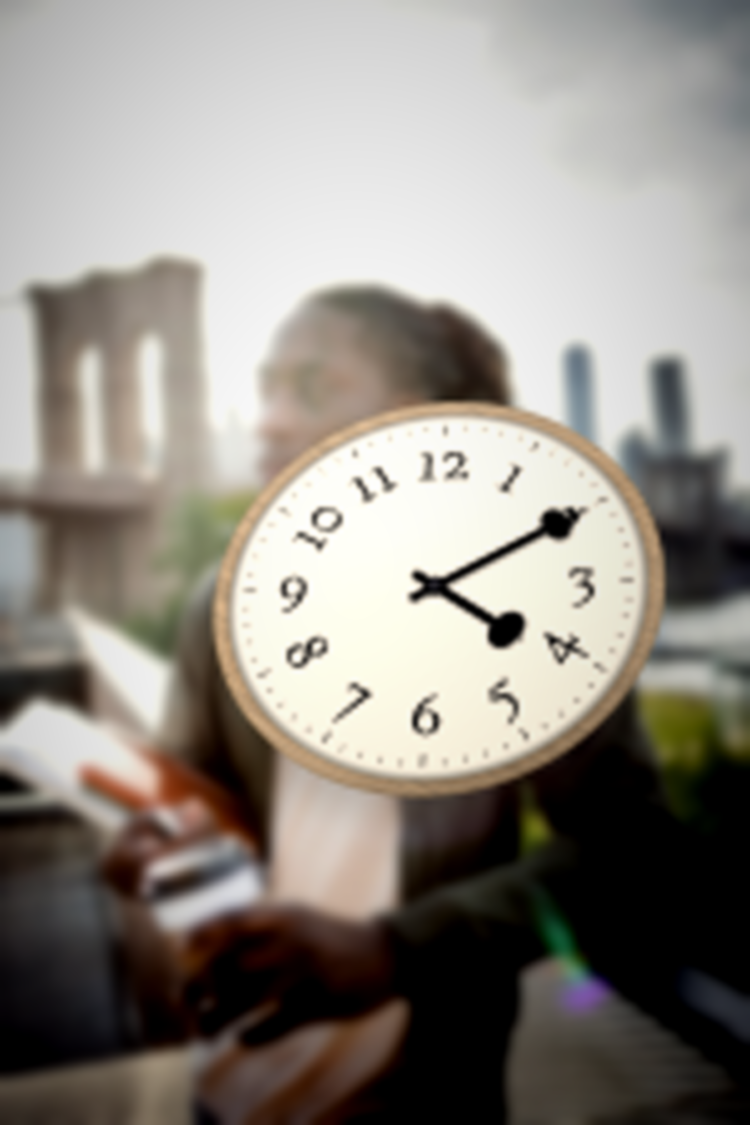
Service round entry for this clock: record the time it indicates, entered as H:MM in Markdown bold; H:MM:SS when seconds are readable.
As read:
**4:10**
